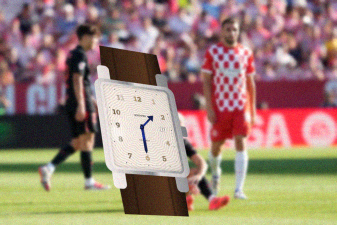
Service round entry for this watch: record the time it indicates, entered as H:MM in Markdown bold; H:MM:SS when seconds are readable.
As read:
**1:30**
